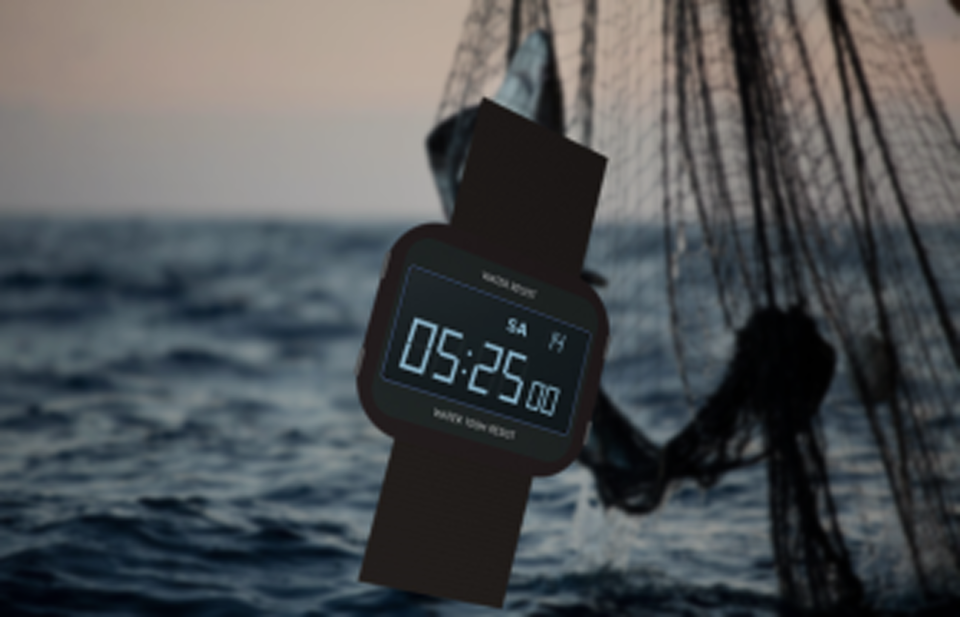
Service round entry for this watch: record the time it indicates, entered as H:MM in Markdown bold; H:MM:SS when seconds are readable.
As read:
**5:25:00**
